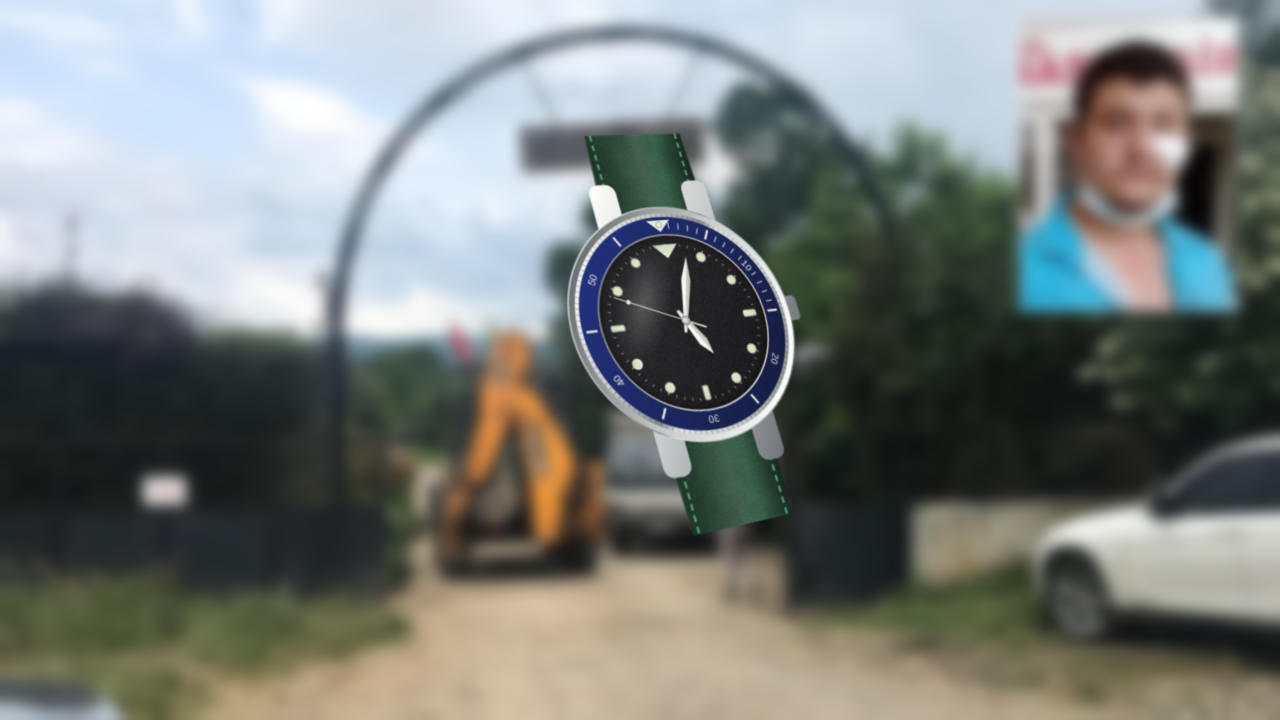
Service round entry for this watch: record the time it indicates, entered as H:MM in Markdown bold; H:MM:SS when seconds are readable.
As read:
**5:02:49**
